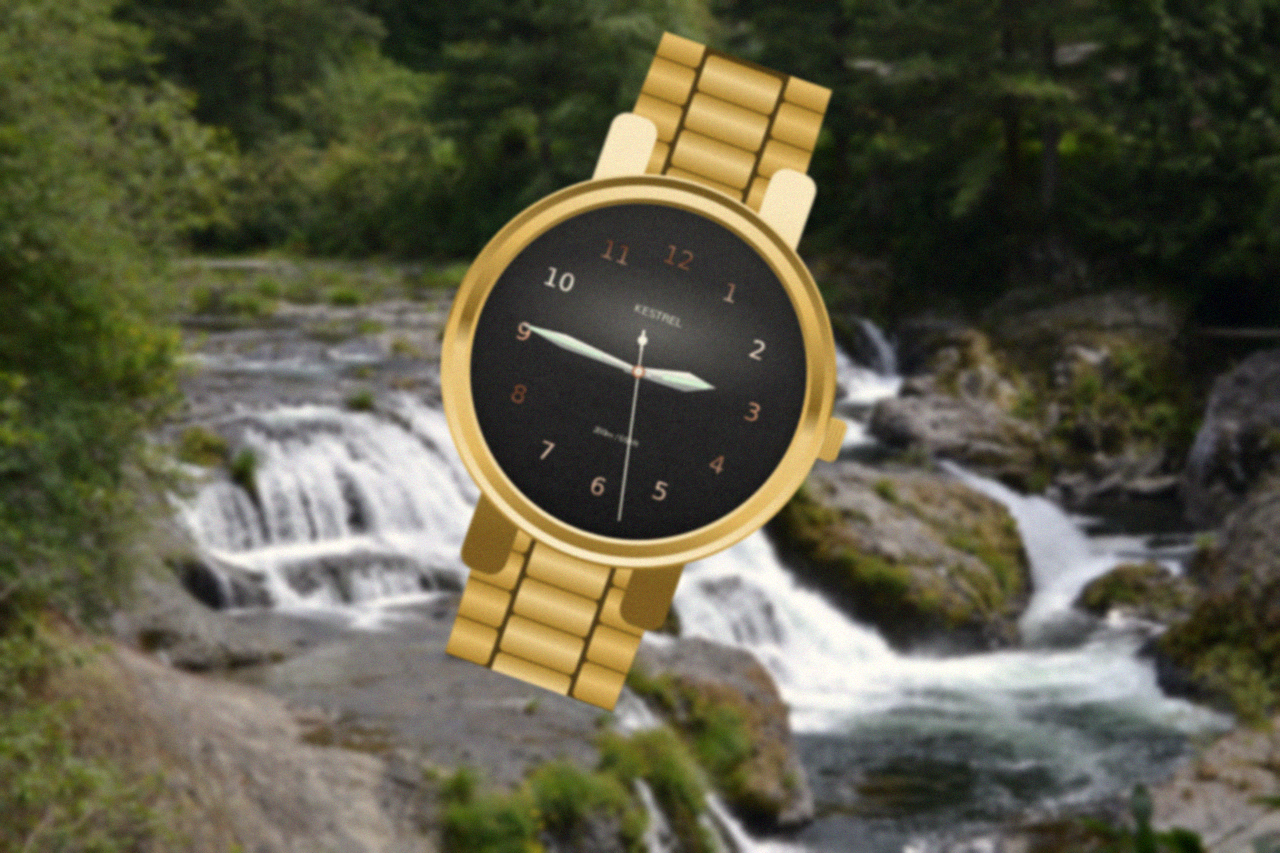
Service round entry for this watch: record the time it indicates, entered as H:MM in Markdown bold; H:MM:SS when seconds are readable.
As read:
**2:45:28**
